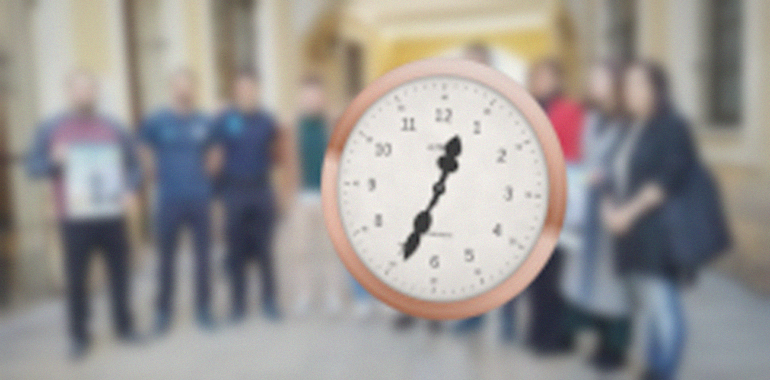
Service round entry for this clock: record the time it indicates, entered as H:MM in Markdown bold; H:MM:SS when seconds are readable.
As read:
**12:34**
